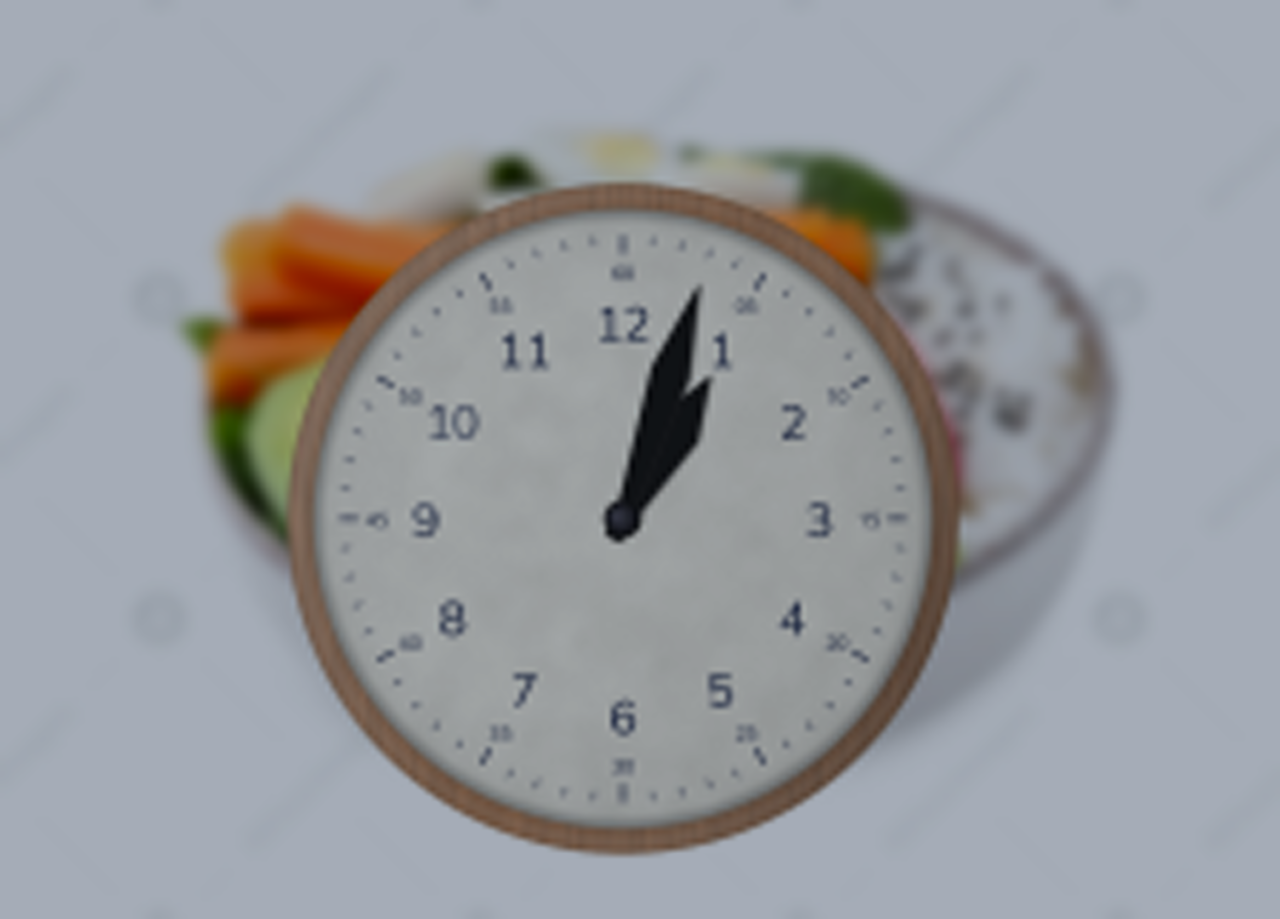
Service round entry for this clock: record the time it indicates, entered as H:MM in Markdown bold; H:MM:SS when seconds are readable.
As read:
**1:03**
